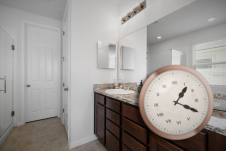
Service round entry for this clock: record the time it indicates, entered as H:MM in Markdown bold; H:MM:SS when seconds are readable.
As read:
**1:20**
